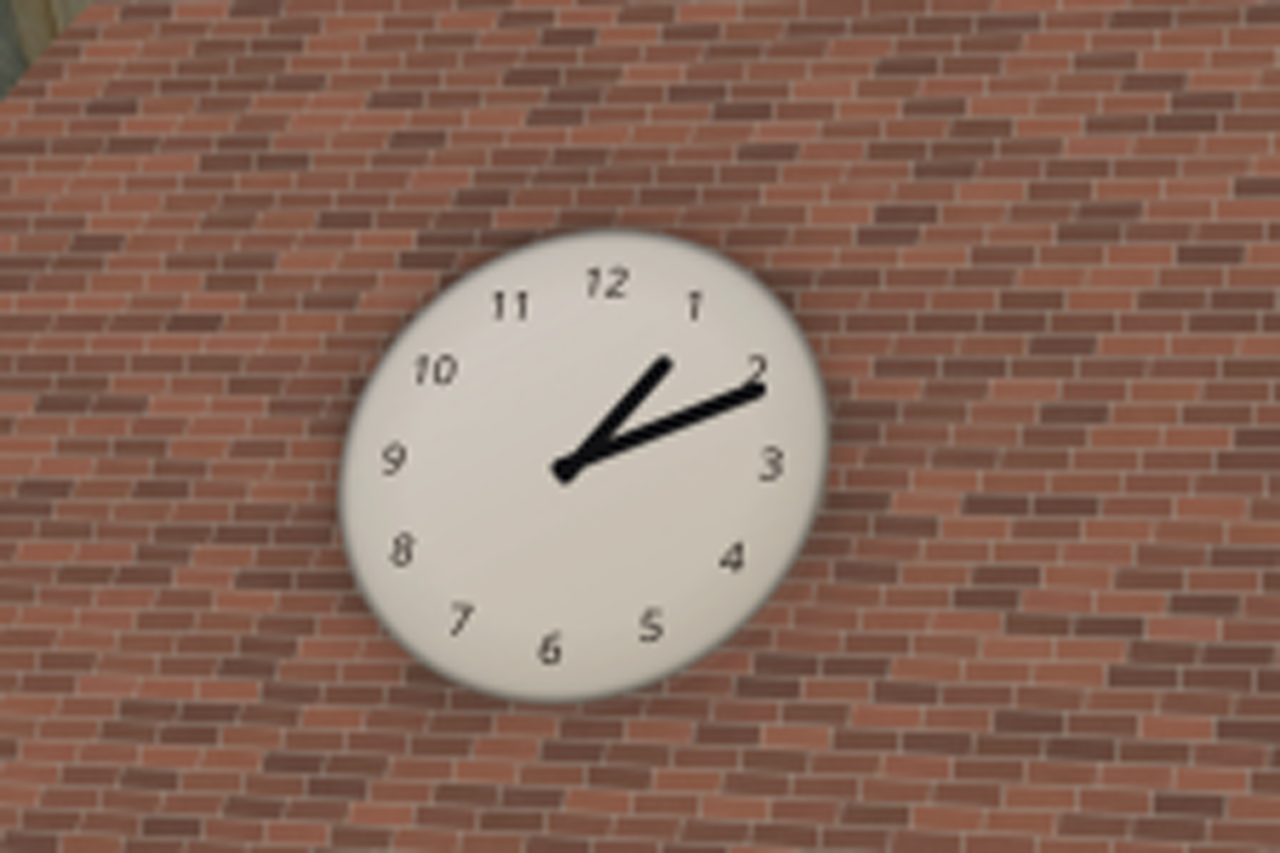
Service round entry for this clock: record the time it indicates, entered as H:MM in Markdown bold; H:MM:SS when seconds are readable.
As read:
**1:11**
